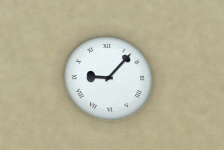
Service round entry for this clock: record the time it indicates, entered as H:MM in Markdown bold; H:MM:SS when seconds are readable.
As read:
**9:07**
